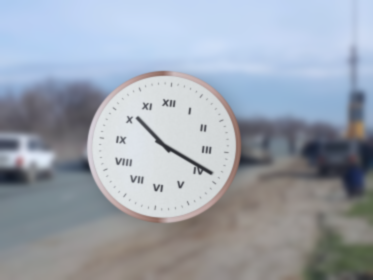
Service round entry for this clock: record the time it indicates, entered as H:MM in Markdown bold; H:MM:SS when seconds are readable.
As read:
**10:19**
